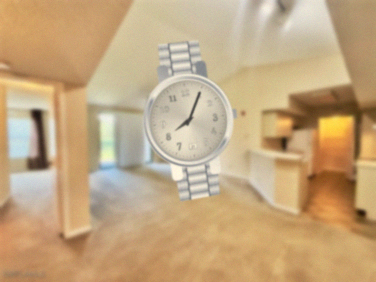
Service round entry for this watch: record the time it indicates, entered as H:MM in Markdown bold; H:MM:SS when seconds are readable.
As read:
**8:05**
